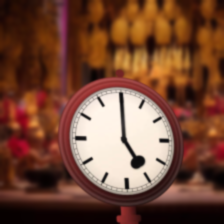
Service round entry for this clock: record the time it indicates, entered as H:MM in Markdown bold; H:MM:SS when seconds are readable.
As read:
**5:00**
